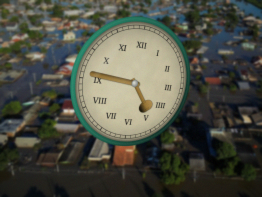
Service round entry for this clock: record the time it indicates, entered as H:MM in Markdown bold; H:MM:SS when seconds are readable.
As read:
**4:46**
